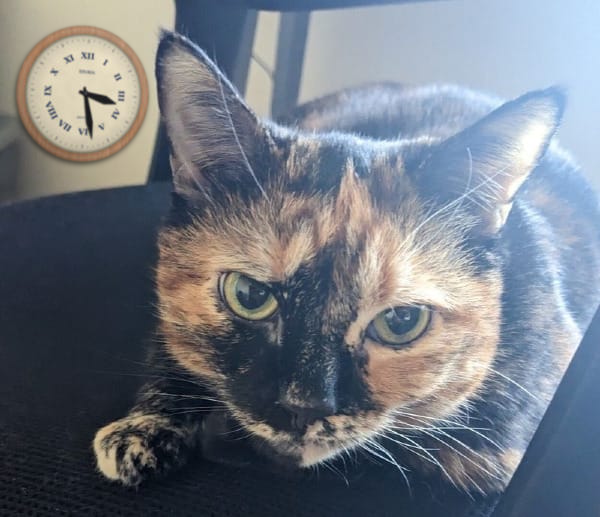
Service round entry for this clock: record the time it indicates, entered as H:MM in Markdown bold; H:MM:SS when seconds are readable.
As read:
**3:28**
